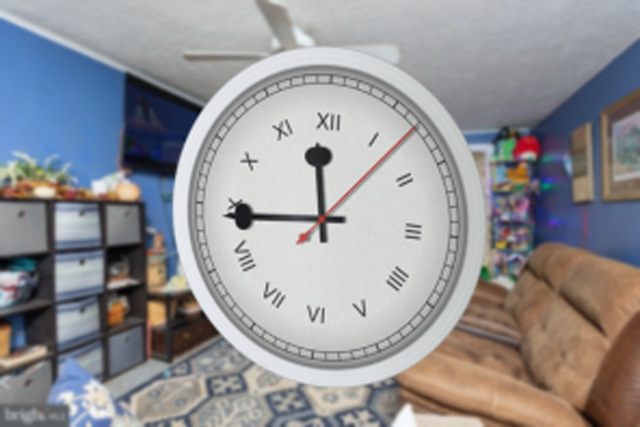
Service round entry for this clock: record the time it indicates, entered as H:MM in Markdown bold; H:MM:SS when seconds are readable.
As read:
**11:44:07**
